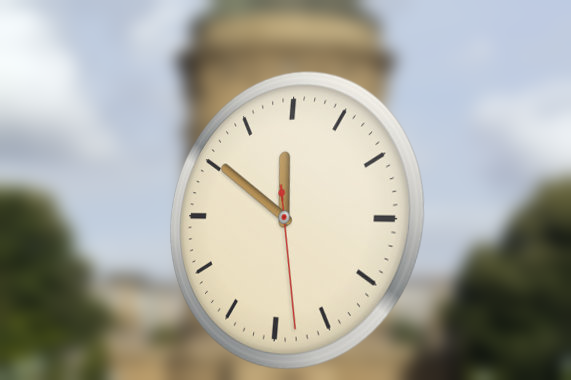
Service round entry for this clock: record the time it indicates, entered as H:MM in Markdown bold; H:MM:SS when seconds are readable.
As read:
**11:50:28**
